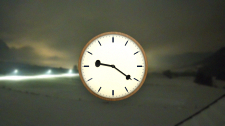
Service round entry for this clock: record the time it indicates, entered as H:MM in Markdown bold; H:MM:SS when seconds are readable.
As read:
**9:21**
